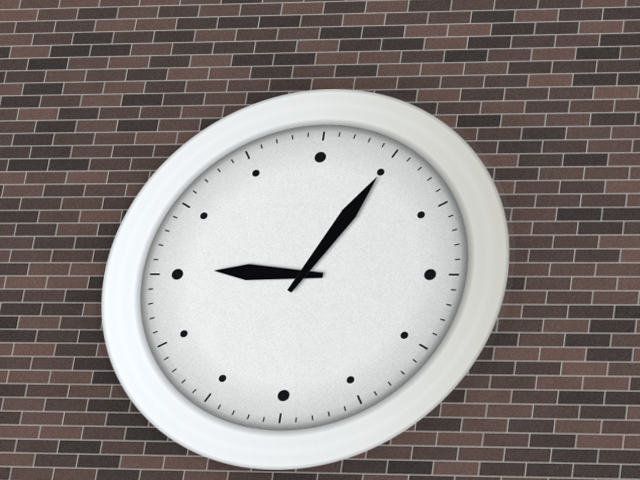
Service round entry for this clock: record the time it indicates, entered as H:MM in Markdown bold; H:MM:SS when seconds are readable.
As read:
**9:05**
